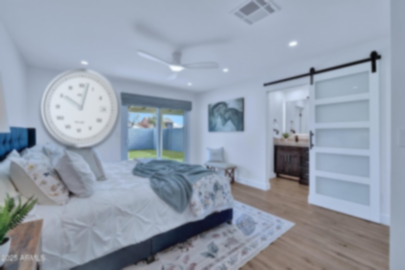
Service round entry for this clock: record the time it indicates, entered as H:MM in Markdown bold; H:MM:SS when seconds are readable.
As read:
**10:02**
